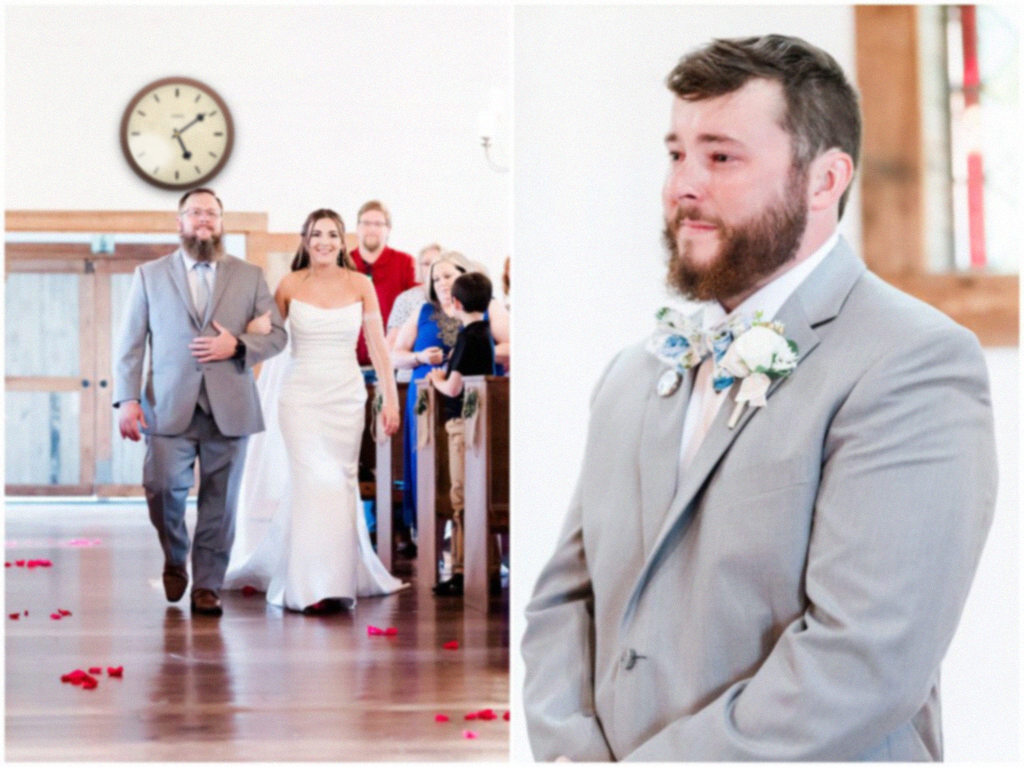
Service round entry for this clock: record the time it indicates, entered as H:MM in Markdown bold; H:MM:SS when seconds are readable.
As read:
**5:09**
